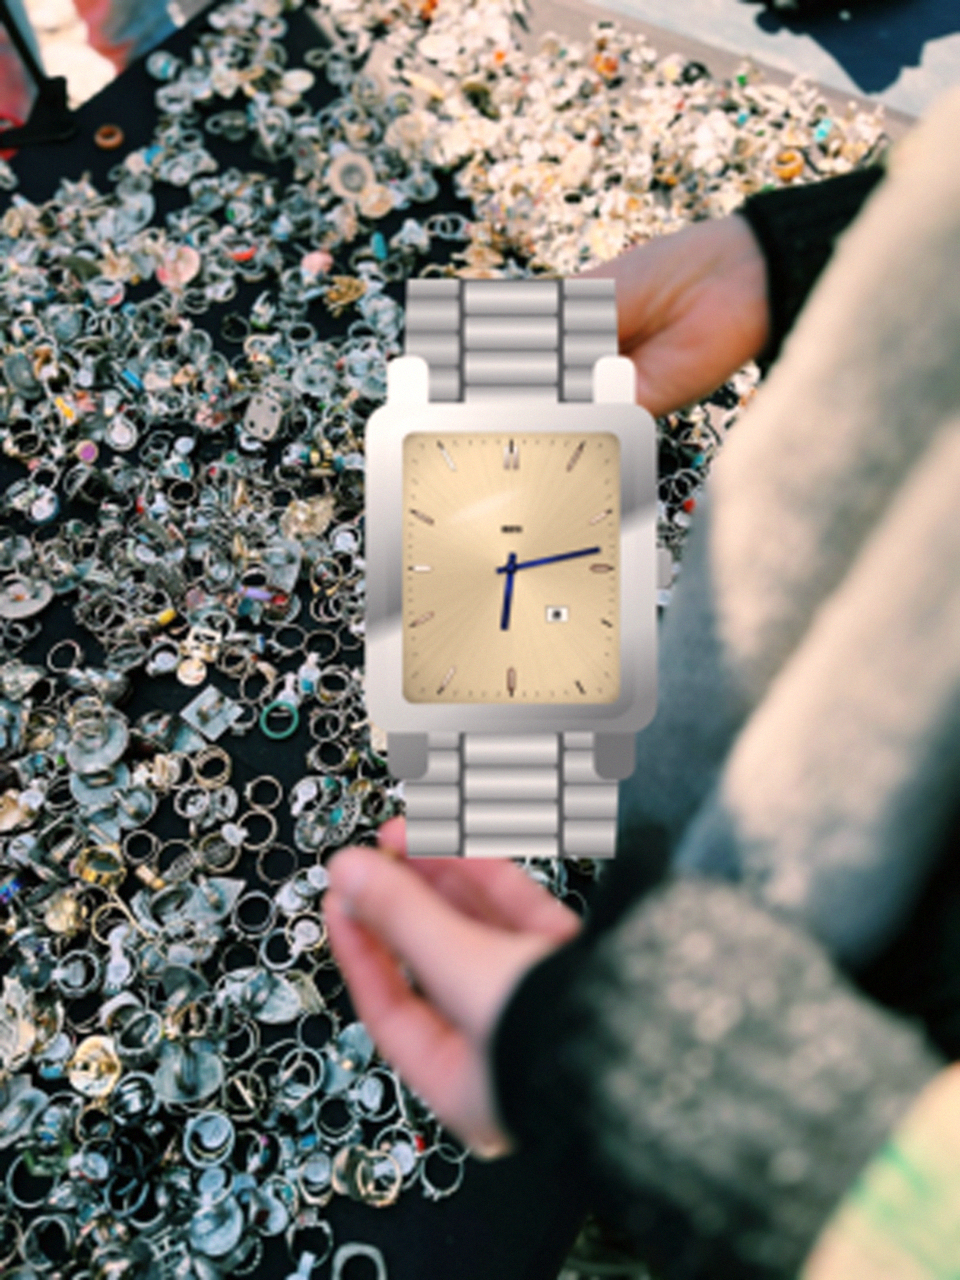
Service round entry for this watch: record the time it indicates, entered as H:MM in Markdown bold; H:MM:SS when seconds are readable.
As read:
**6:13**
